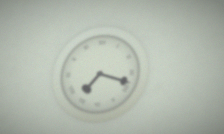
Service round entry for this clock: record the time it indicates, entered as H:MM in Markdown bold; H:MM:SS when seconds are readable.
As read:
**7:18**
